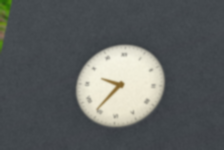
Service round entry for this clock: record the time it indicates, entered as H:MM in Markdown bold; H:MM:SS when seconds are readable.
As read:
**9:36**
